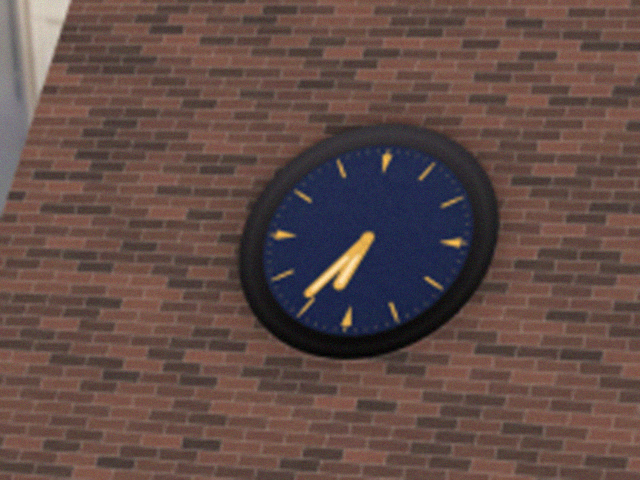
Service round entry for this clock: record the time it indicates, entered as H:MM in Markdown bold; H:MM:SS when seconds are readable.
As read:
**6:36**
